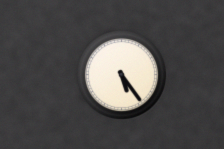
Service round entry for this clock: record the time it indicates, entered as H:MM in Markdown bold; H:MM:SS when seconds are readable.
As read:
**5:24**
